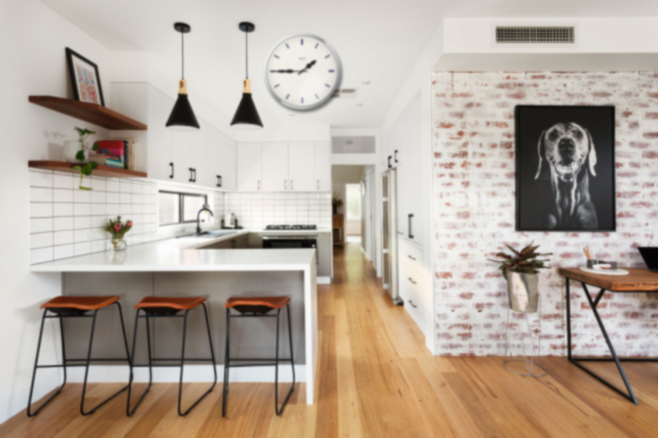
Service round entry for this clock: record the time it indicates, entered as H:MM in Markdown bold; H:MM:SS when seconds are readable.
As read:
**1:45**
